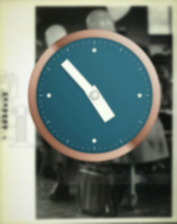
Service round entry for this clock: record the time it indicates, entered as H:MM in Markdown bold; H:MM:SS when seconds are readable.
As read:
**4:53**
